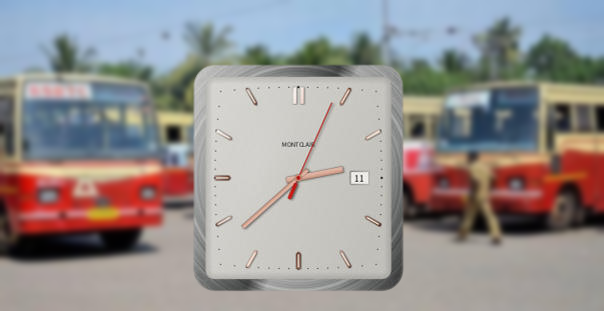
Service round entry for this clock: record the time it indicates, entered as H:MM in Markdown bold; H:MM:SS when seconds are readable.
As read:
**2:38:04**
